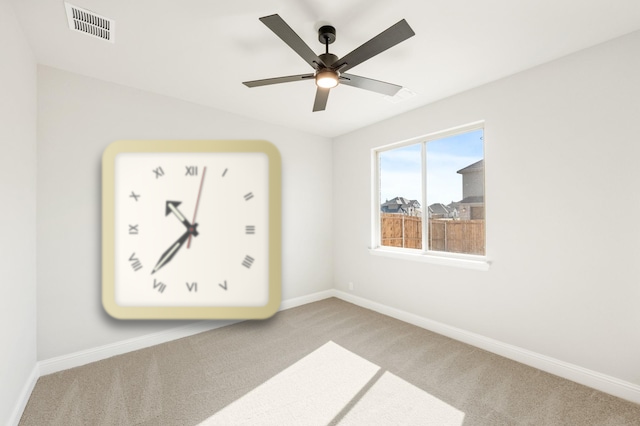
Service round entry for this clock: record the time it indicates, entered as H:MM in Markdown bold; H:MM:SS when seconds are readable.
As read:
**10:37:02**
